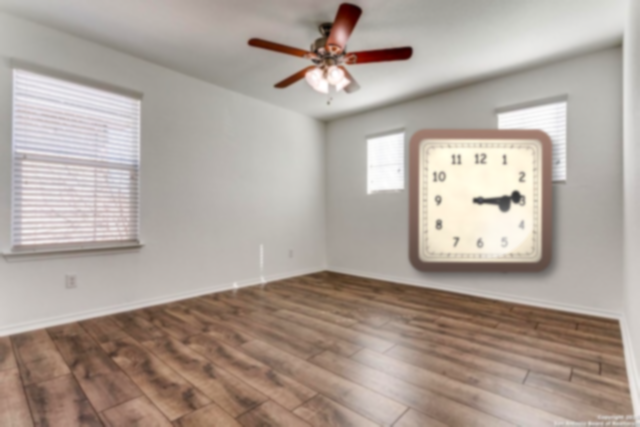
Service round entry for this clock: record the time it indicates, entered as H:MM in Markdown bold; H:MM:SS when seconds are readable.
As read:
**3:14**
